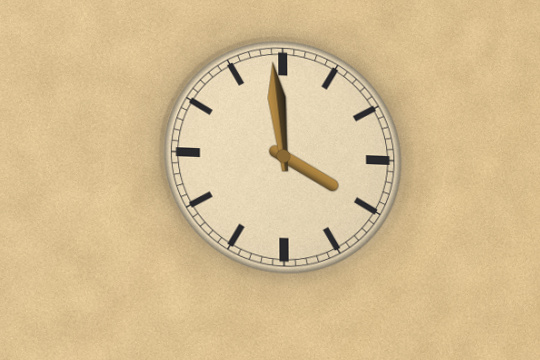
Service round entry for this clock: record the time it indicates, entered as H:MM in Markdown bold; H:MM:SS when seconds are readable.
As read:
**3:59**
